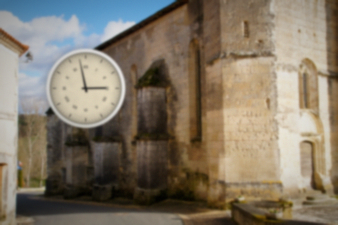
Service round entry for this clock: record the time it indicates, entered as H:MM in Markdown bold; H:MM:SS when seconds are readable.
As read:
**2:58**
